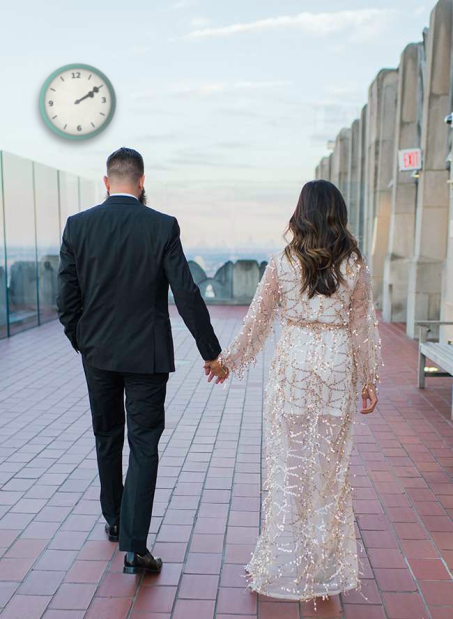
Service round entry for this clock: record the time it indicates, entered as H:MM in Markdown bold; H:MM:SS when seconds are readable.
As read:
**2:10**
